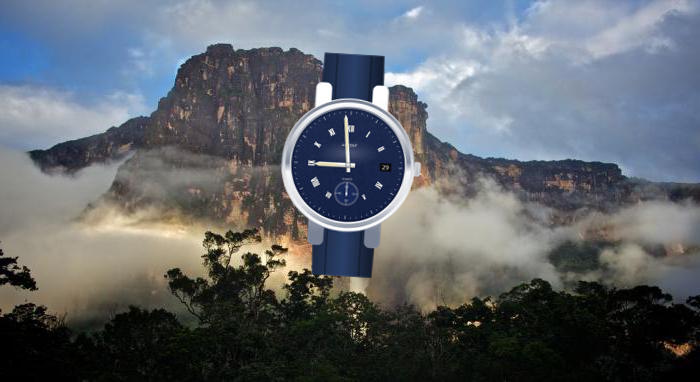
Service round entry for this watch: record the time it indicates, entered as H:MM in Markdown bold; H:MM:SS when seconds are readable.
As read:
**8:59**
